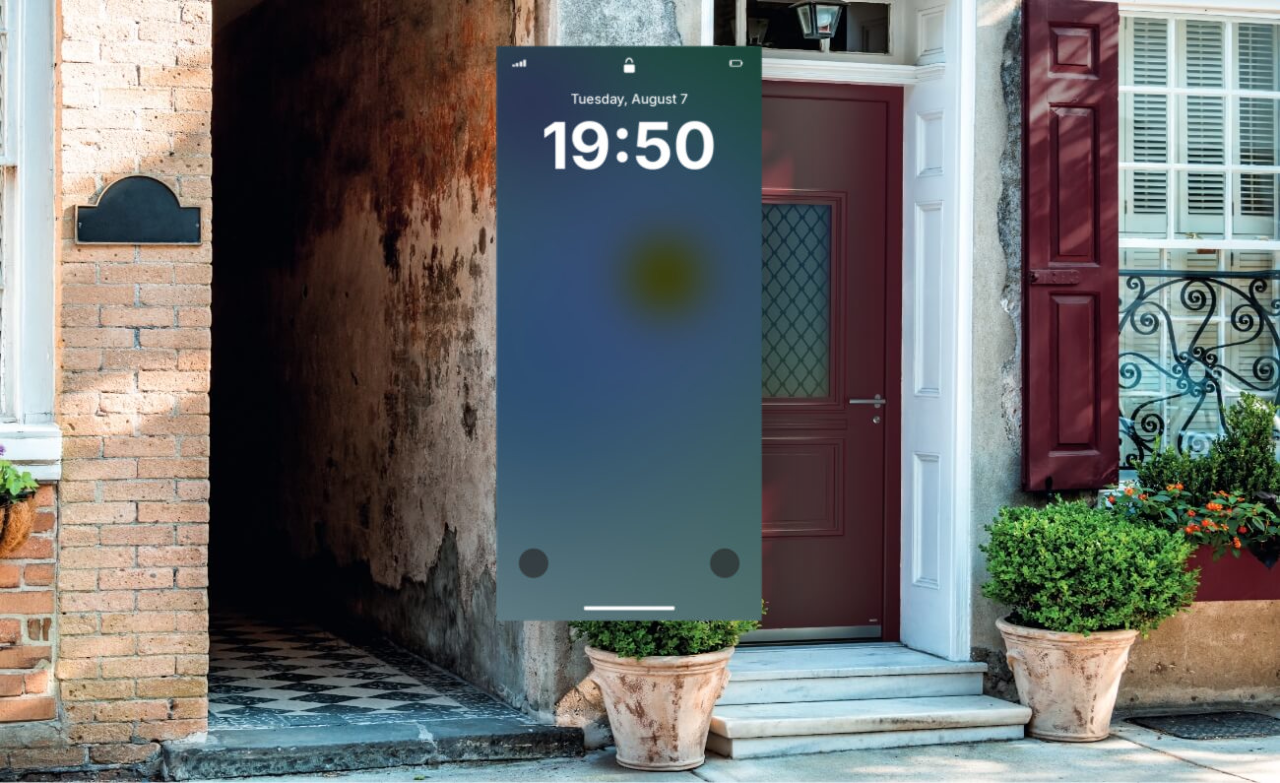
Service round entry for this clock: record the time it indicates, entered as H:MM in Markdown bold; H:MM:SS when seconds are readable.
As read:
**19:50**
